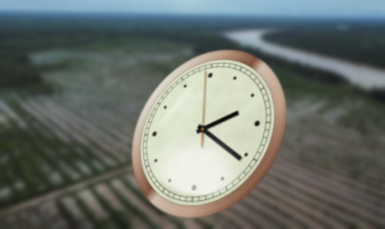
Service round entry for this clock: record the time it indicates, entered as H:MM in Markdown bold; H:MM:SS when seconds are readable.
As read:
**2:20:59**
